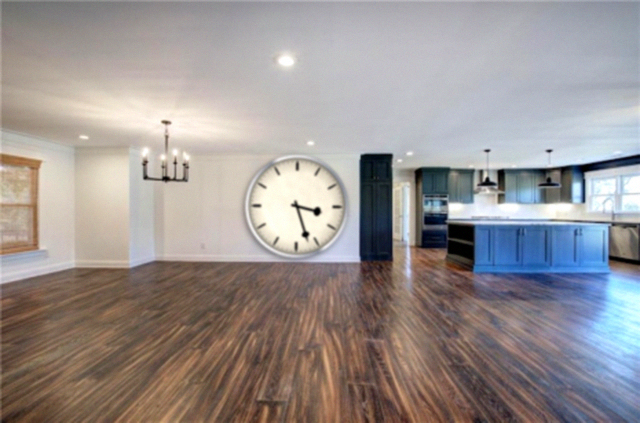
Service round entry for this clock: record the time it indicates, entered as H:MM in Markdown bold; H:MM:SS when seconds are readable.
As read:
**3:27**
